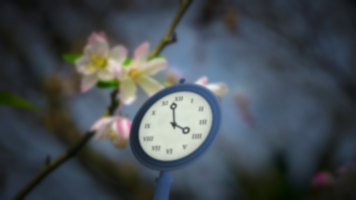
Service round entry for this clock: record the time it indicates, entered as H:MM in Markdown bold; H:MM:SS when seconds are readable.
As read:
**3:58**
